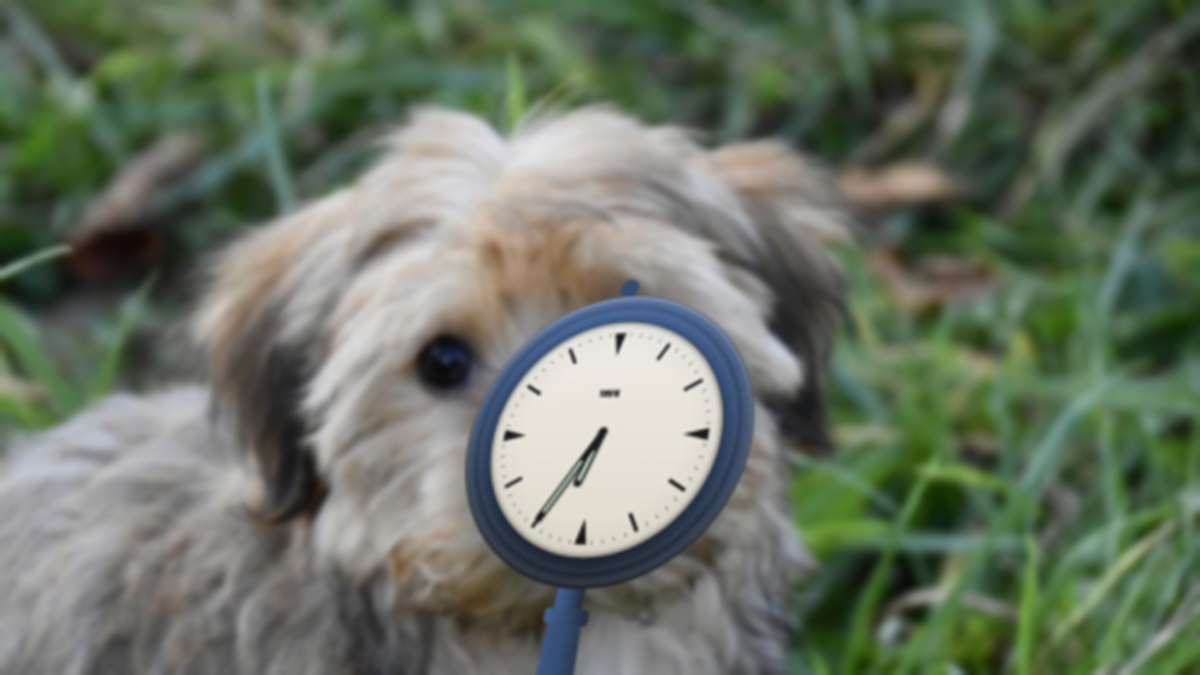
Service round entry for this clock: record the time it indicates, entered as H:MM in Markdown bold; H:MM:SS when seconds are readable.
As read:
**6:35**
